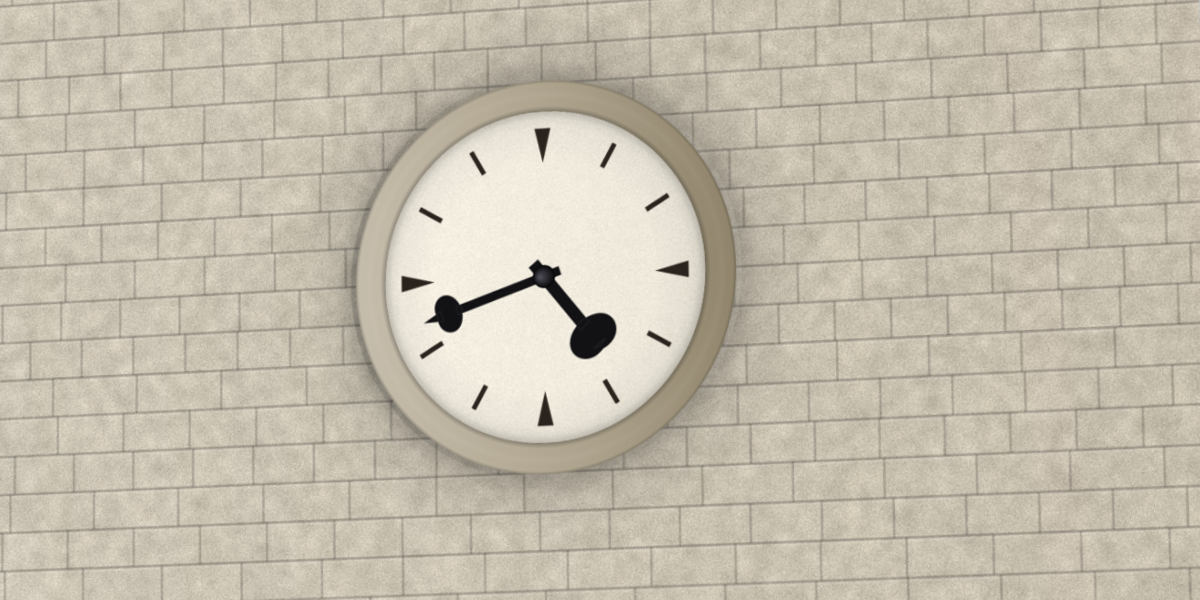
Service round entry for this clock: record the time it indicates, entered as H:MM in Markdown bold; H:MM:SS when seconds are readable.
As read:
**4:42**
